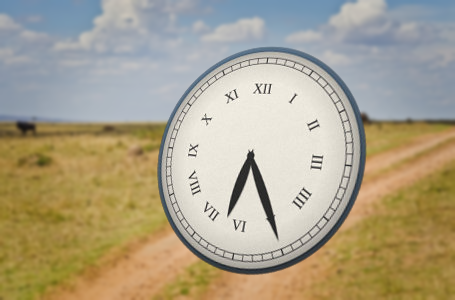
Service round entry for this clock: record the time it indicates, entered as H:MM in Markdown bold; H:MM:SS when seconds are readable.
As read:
**6:25**
